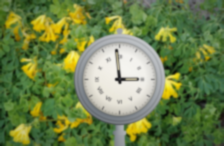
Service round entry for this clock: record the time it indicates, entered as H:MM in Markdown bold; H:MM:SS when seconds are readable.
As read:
**2:59**
